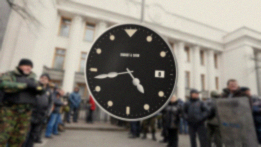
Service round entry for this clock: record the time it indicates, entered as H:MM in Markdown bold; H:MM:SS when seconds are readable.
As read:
**4:43**
